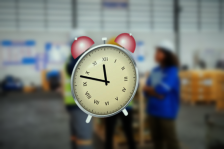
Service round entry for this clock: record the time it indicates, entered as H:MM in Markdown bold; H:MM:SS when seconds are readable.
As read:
**11:48**
